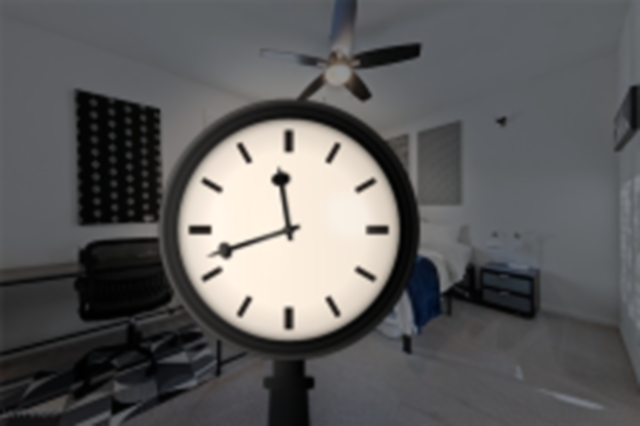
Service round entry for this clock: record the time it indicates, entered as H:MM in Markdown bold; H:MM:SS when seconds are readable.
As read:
**11:42**
